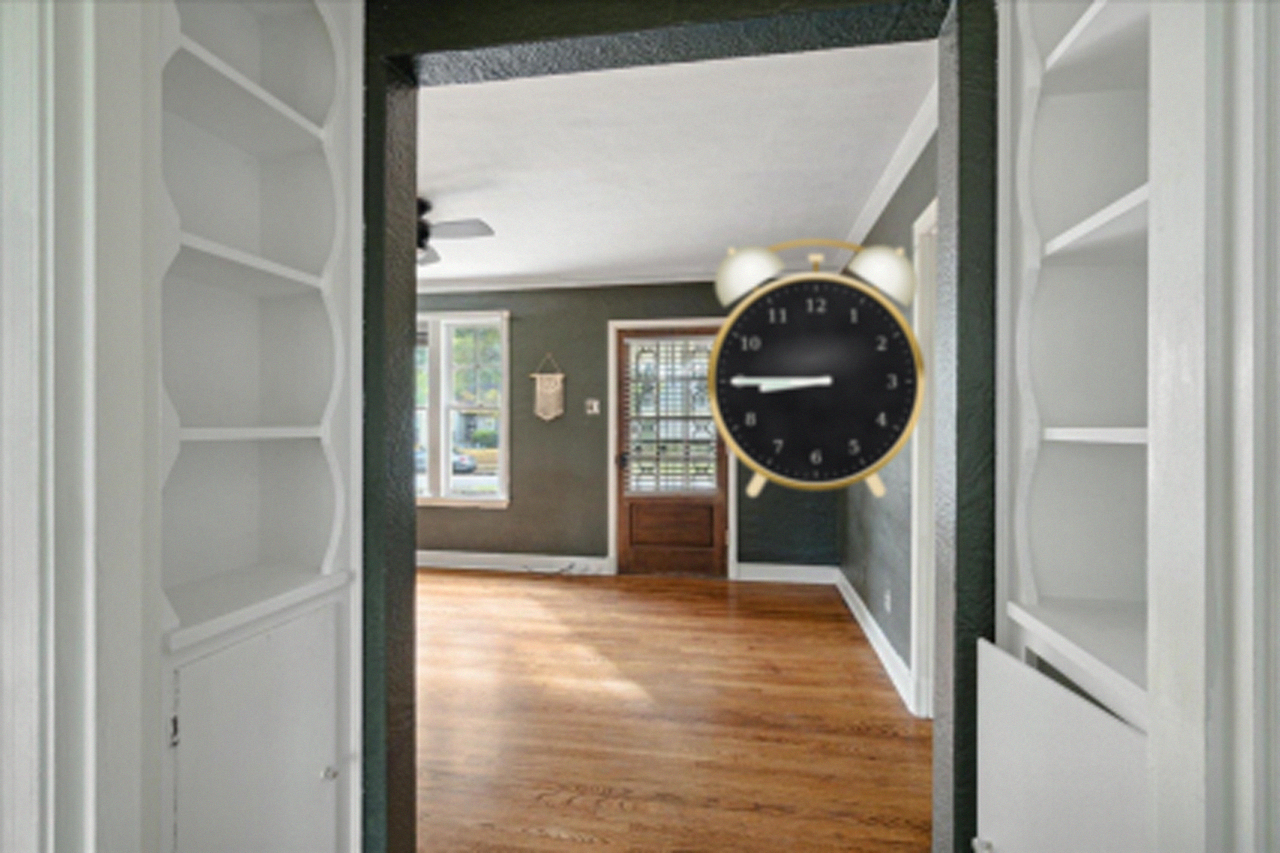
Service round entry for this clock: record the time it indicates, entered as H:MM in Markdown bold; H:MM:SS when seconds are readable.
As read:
**8:45**
